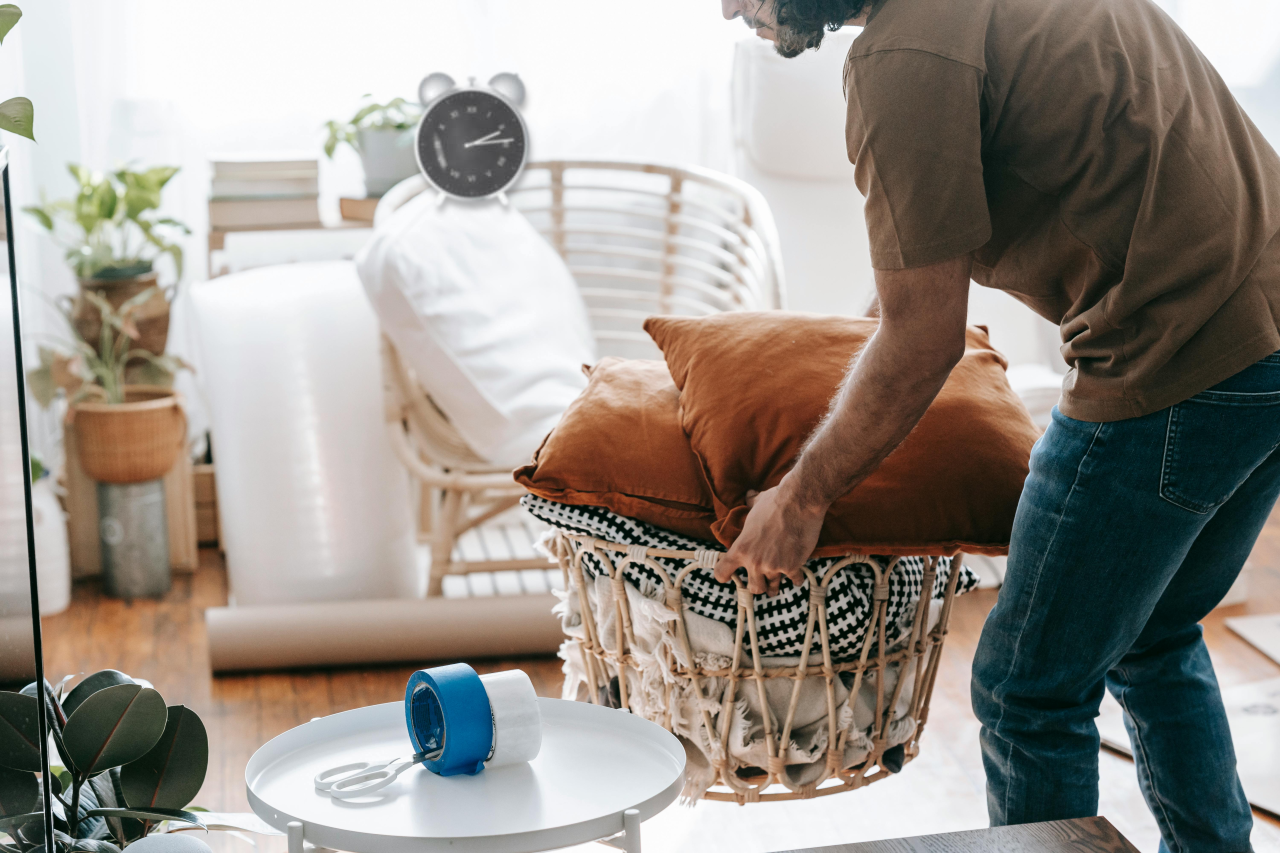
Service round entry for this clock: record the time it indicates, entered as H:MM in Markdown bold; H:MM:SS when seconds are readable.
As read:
**2:14**
